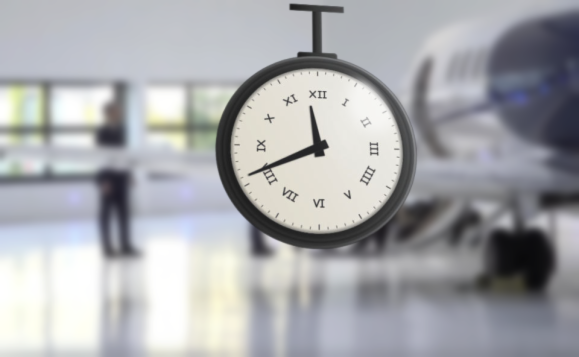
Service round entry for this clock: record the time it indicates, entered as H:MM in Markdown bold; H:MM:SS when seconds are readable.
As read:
**11:41**
